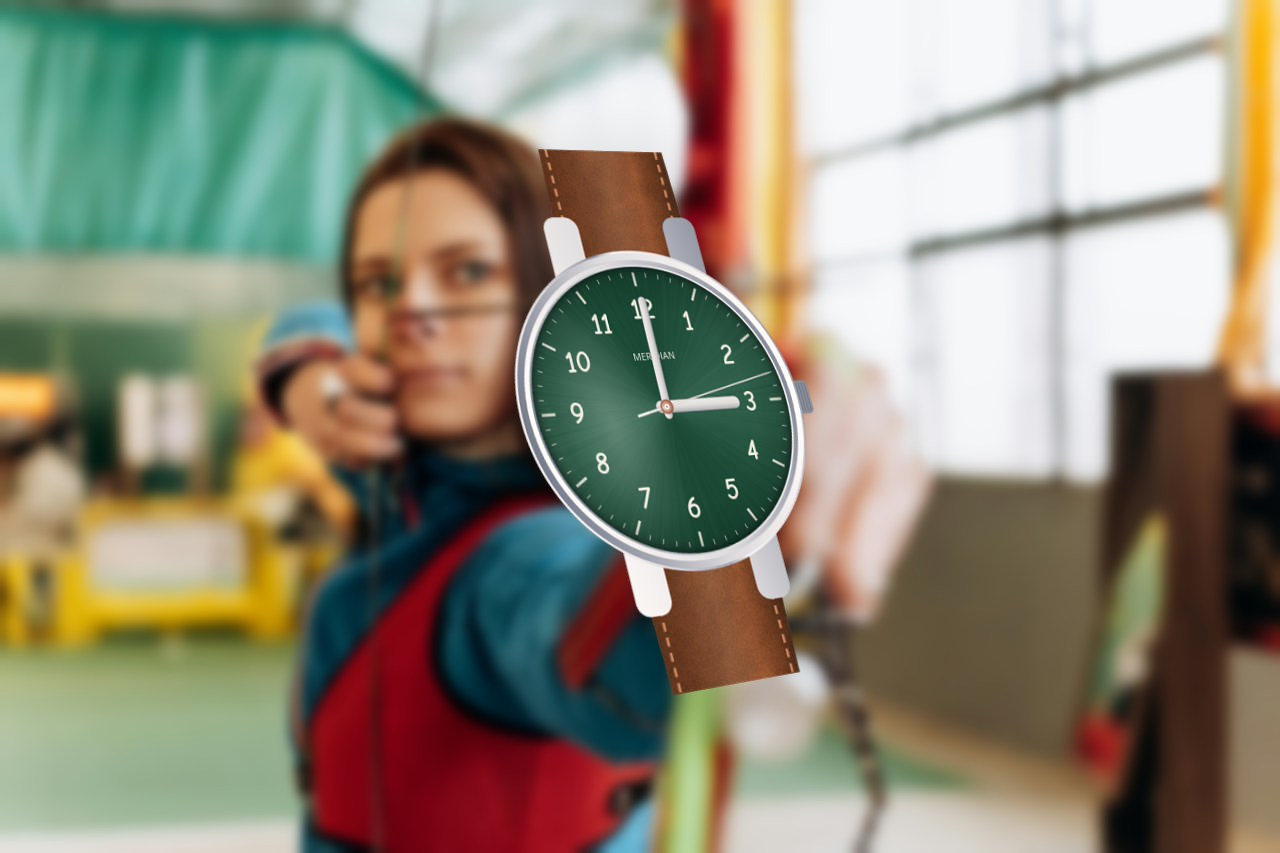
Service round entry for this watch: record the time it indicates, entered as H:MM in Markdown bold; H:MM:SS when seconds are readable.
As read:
**3:00:13**
